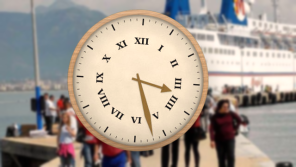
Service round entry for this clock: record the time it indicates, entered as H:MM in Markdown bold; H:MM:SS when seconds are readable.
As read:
**3:27**
